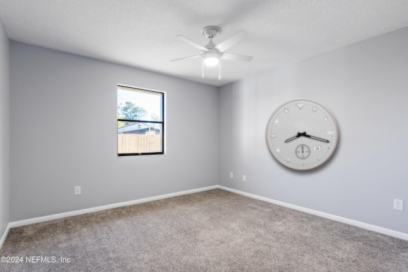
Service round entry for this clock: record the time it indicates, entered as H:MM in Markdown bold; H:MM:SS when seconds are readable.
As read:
**8:18**
